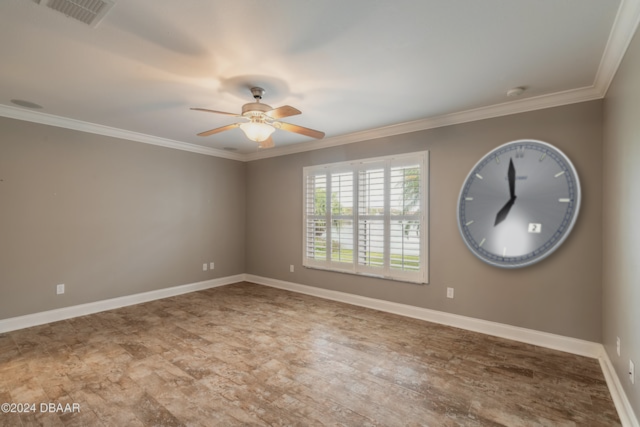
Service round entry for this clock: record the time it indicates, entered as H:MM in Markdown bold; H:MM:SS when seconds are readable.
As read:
**6:58**
